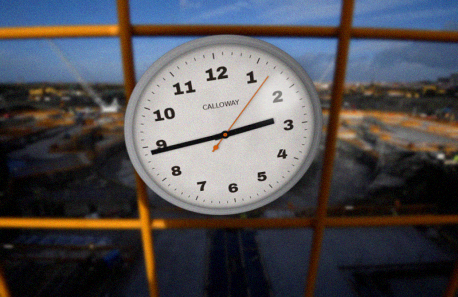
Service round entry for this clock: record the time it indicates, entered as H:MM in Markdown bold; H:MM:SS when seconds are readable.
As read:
**2:44:07**
